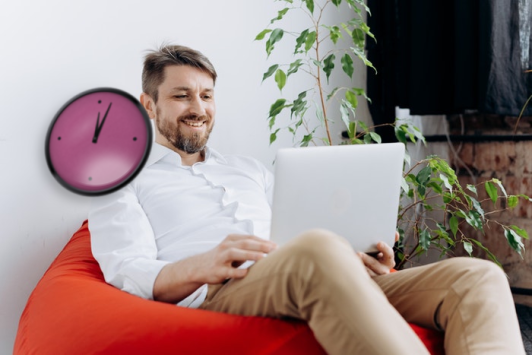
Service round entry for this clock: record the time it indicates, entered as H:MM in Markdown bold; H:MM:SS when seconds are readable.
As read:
**12:03**
